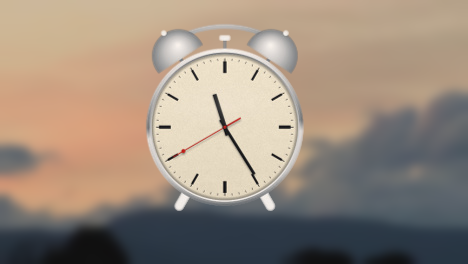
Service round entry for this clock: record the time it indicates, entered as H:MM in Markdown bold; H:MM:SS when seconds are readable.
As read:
**11:24:40**
